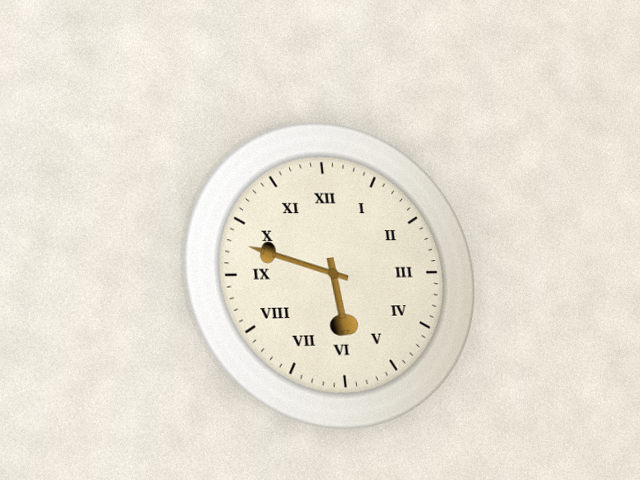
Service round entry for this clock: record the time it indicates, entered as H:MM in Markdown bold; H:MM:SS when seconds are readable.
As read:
**5:48**
